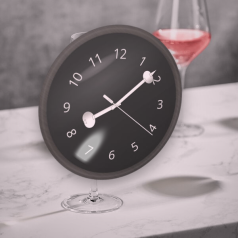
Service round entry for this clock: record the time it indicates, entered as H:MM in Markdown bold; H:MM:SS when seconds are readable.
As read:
**8:08:21**
